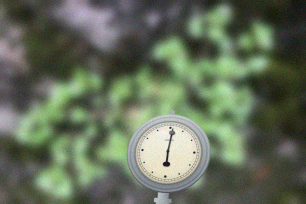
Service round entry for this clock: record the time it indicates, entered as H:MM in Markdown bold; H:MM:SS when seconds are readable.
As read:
**6:01**
